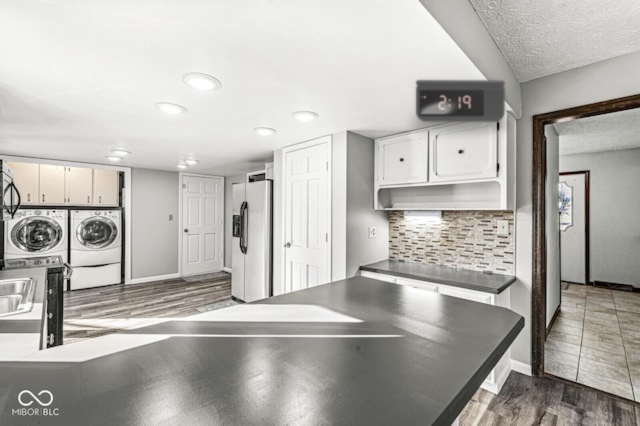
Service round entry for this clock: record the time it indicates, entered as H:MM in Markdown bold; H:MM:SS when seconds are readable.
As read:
**2:19**
